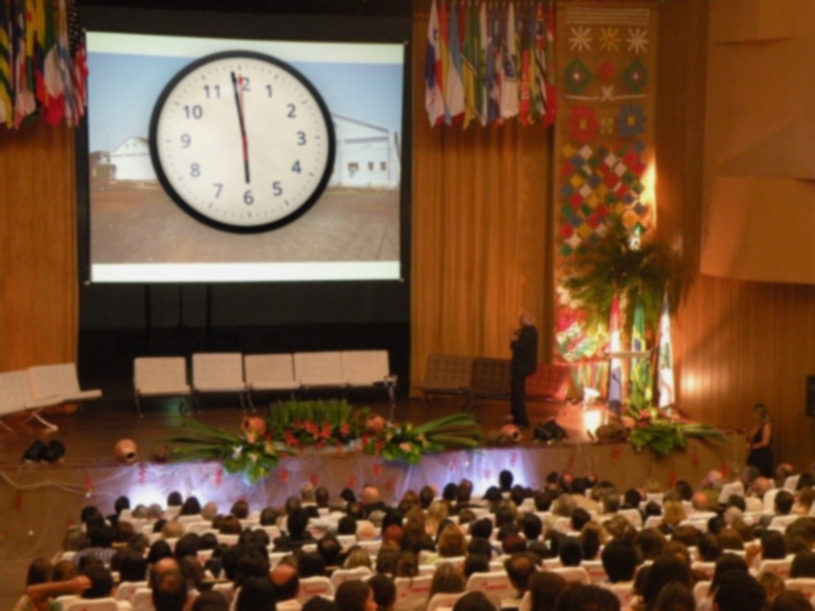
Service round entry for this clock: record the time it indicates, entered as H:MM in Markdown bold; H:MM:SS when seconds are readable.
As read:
**5:59:00**
